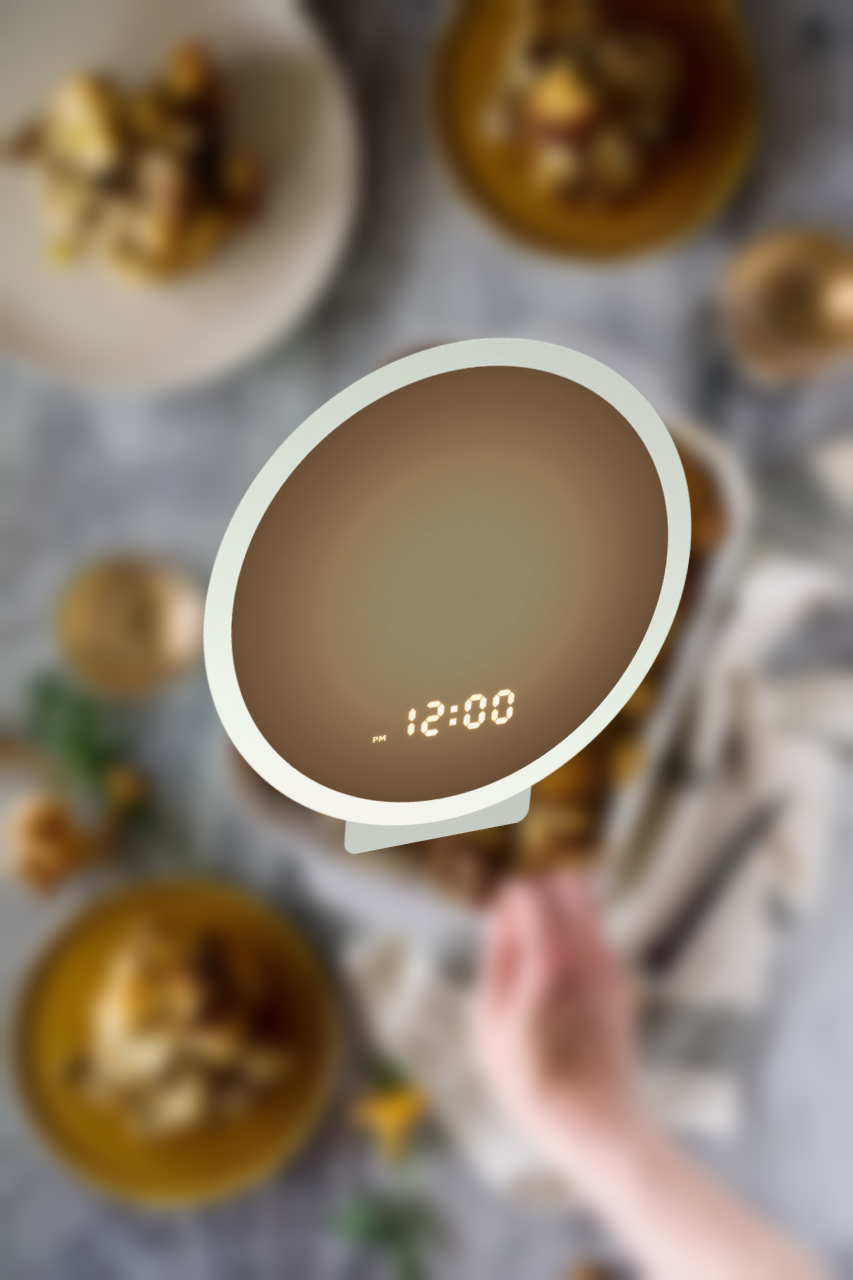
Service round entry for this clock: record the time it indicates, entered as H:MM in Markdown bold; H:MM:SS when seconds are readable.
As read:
**12:00**
